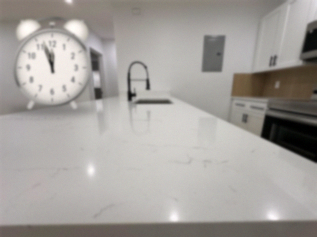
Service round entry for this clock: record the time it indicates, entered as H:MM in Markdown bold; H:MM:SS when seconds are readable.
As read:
**11:57**
